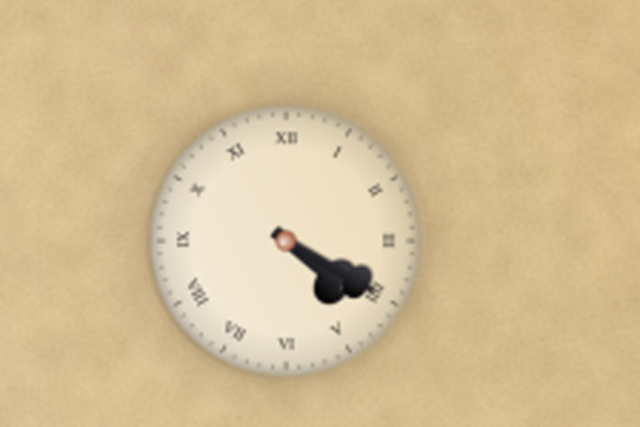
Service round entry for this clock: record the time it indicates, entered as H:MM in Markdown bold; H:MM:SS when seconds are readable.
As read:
**4:20**
